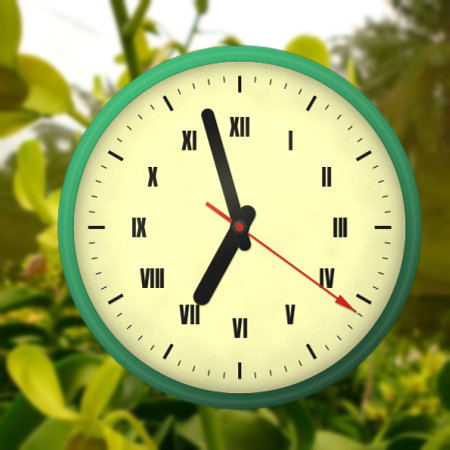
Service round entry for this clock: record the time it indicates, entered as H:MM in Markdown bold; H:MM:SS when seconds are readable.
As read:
**6:57:21**
